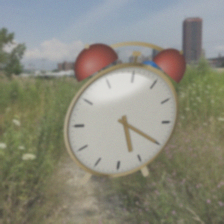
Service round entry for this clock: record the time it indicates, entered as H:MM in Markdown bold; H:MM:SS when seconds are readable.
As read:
**5:20**
